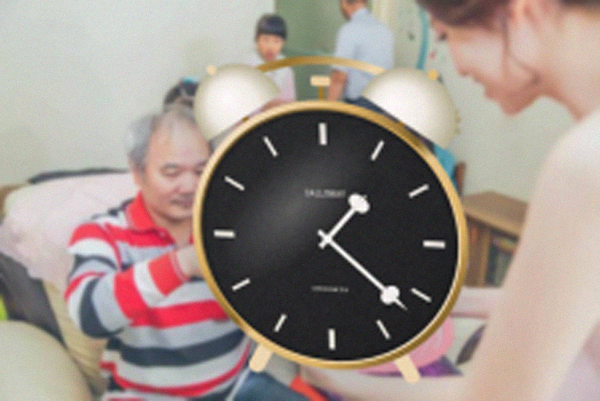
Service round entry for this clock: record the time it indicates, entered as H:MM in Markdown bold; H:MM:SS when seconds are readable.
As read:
**1:22**
